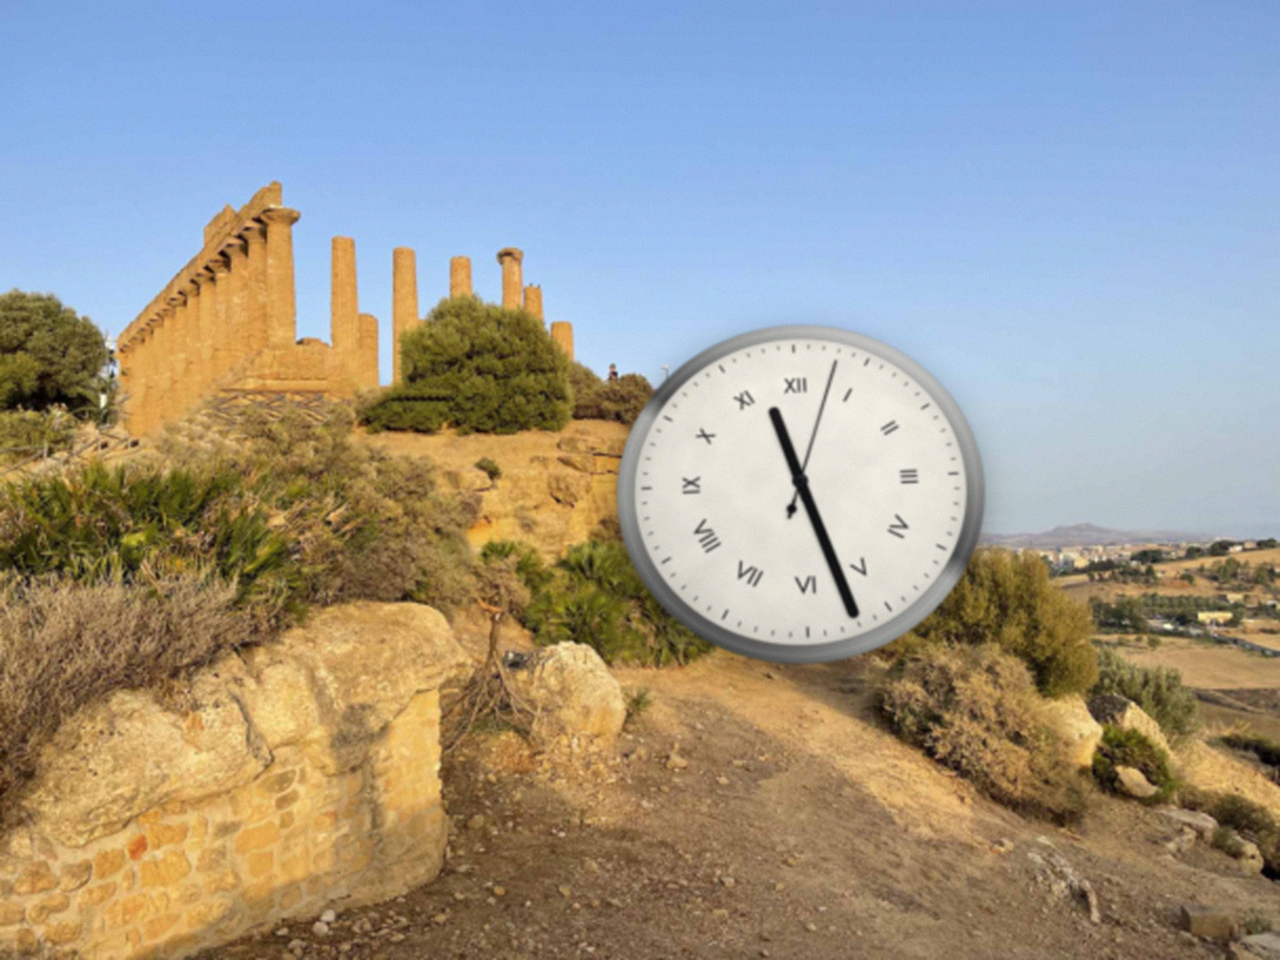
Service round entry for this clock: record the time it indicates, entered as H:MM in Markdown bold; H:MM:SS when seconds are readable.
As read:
**11:27:03**
